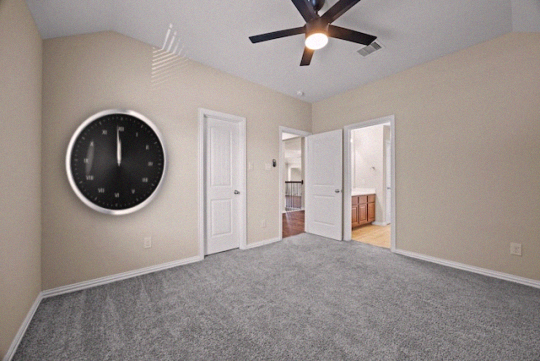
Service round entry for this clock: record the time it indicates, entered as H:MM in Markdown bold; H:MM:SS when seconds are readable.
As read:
**11:59**
